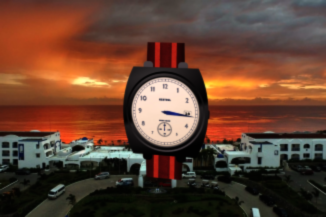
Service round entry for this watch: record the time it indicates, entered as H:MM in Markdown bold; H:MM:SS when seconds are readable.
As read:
**3:16**
